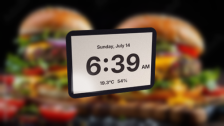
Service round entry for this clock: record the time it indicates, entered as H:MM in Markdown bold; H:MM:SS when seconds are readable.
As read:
**6:39**
